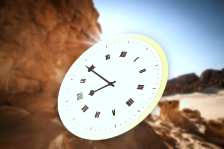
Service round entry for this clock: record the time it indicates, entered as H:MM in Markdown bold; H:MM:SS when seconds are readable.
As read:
**7:49**
